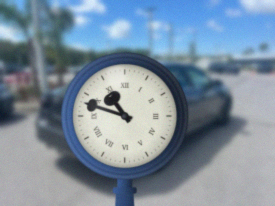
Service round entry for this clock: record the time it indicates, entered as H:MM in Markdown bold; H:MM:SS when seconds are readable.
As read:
**10:48**
